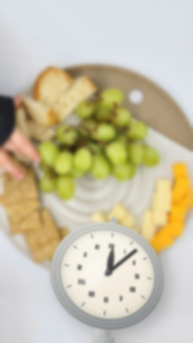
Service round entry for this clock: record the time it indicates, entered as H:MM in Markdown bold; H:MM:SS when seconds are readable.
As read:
**12:07**
